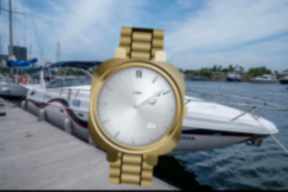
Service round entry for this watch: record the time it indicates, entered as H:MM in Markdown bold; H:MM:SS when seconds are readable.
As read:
**2:09**
